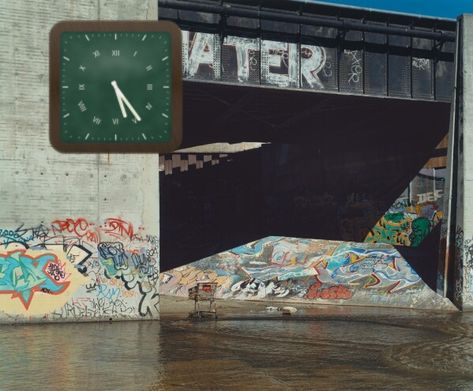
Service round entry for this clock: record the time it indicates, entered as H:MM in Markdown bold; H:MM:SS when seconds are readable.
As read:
**5:24**
